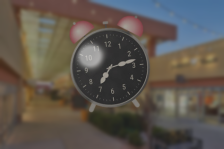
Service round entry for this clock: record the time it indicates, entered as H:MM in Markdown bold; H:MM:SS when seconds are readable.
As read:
**7:13**
